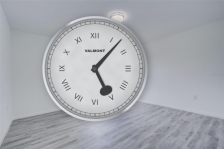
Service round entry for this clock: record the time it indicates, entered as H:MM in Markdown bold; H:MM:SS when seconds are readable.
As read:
**5:07**
